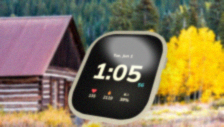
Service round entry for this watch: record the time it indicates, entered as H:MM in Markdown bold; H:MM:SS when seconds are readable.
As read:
**1:05**
